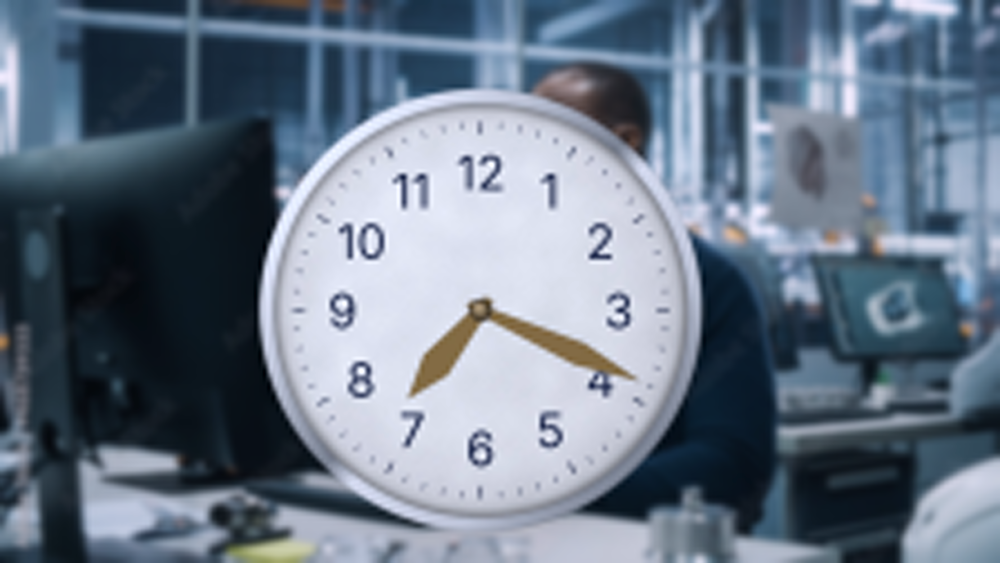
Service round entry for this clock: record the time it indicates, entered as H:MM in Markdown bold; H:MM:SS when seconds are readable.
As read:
**7:19**
